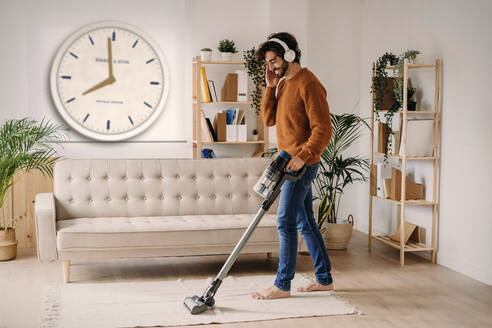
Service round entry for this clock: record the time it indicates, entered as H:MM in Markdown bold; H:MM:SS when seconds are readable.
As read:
**7:59**
